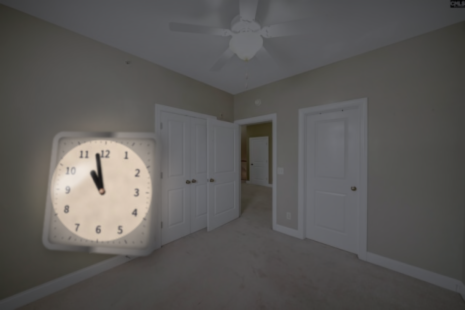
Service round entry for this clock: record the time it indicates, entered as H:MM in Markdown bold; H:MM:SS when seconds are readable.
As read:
**10:58**
